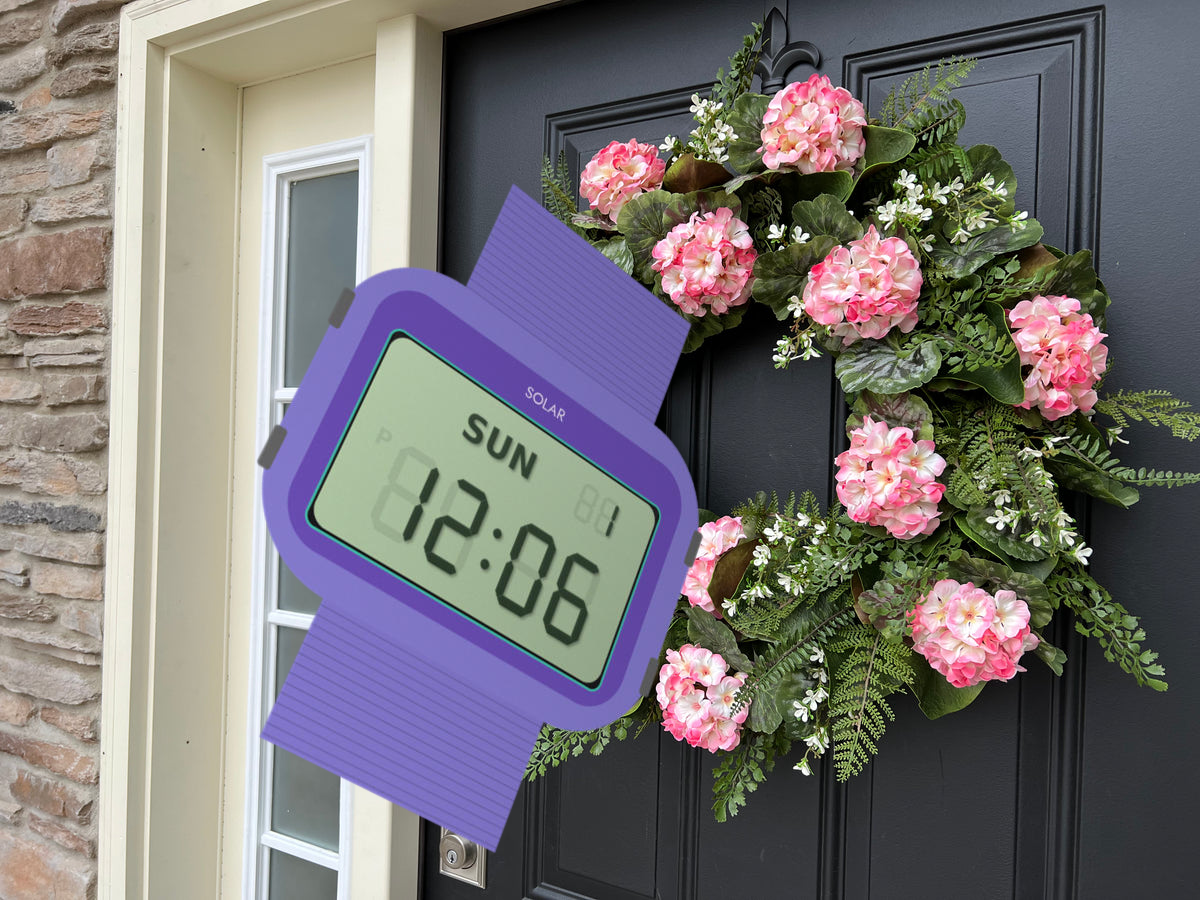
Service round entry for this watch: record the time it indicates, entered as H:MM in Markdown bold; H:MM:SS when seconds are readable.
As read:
**12:06**
